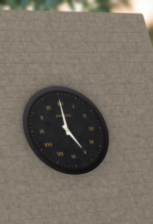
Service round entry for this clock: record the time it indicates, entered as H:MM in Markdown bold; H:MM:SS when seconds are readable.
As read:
**5:00**
